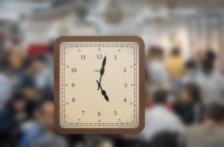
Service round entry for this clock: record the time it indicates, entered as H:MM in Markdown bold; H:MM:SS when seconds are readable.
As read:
**5:02**
